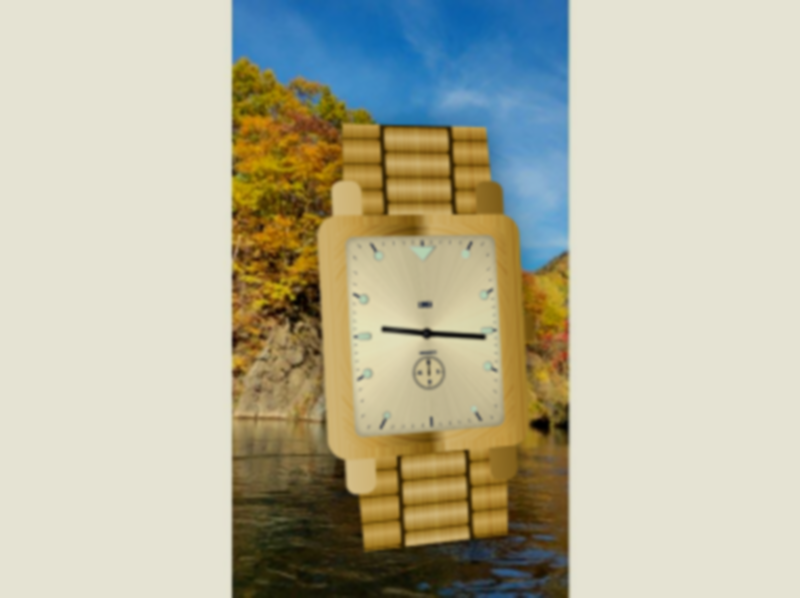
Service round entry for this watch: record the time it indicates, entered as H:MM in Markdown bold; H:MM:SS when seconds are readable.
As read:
**9:16**
